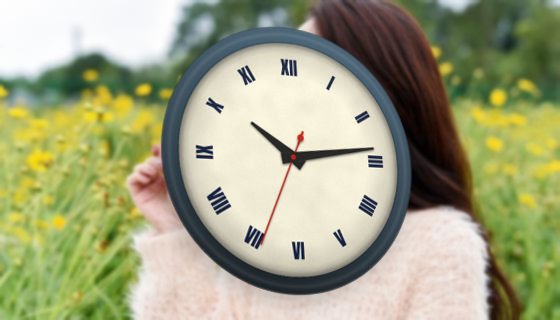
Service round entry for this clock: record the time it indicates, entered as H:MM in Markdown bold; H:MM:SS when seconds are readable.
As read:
**10:13:34**
